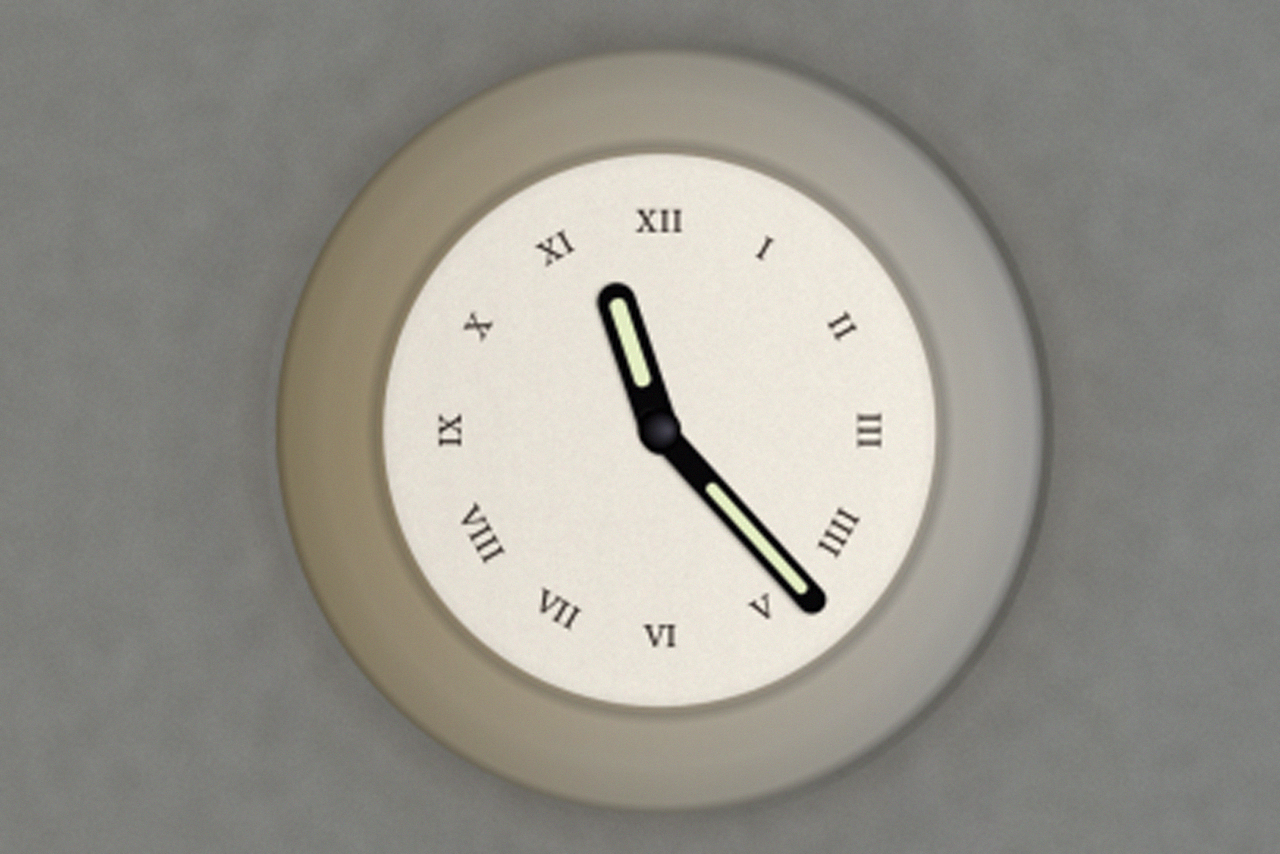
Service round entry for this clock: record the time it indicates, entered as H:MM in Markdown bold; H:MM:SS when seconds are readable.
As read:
**11:23**
